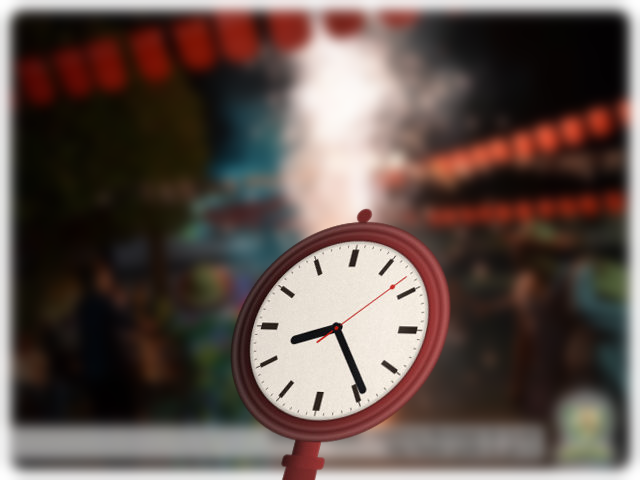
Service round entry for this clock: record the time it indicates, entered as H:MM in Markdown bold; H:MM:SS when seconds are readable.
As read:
**8:24:08**
